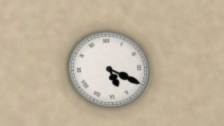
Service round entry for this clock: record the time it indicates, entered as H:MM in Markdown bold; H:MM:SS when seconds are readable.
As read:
**5:20**
